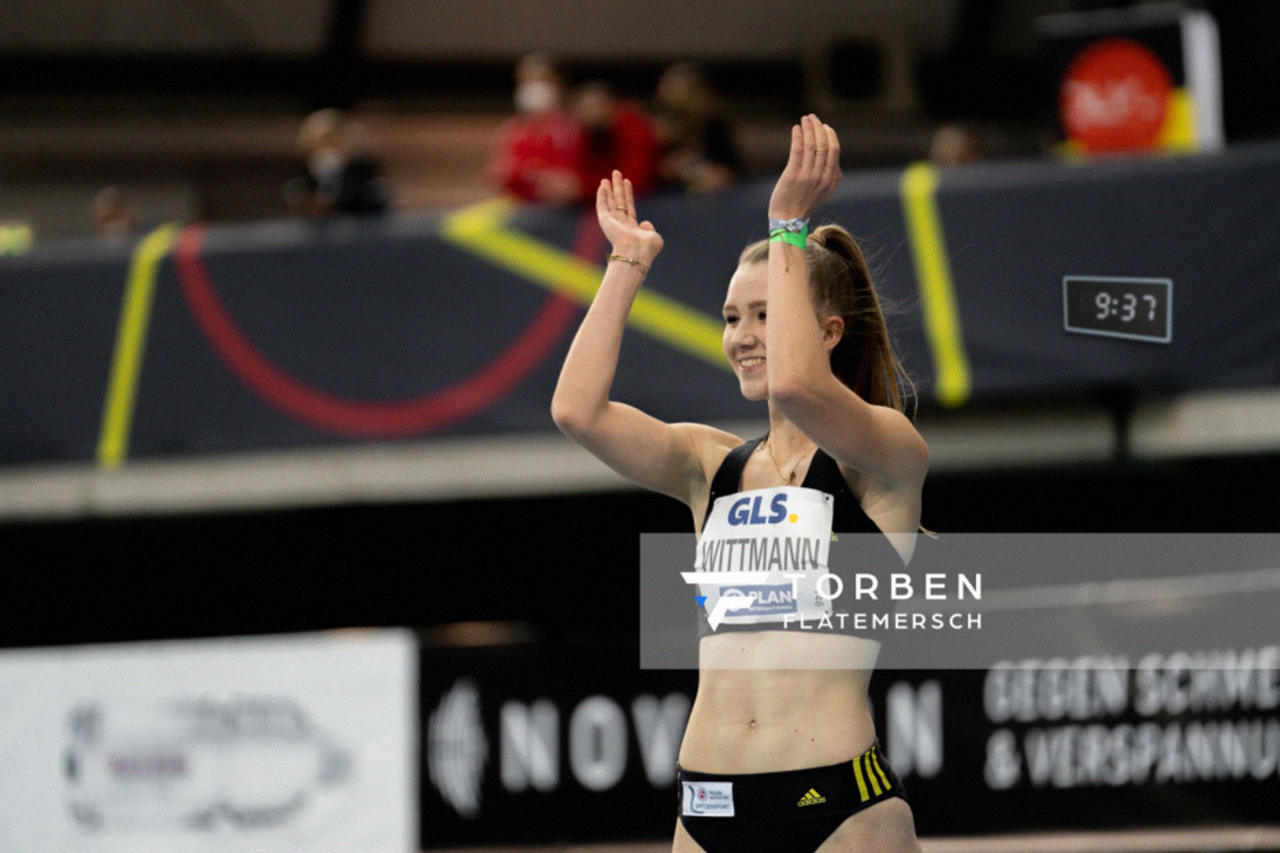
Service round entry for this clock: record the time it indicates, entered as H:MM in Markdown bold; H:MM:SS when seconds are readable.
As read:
**9:37**
